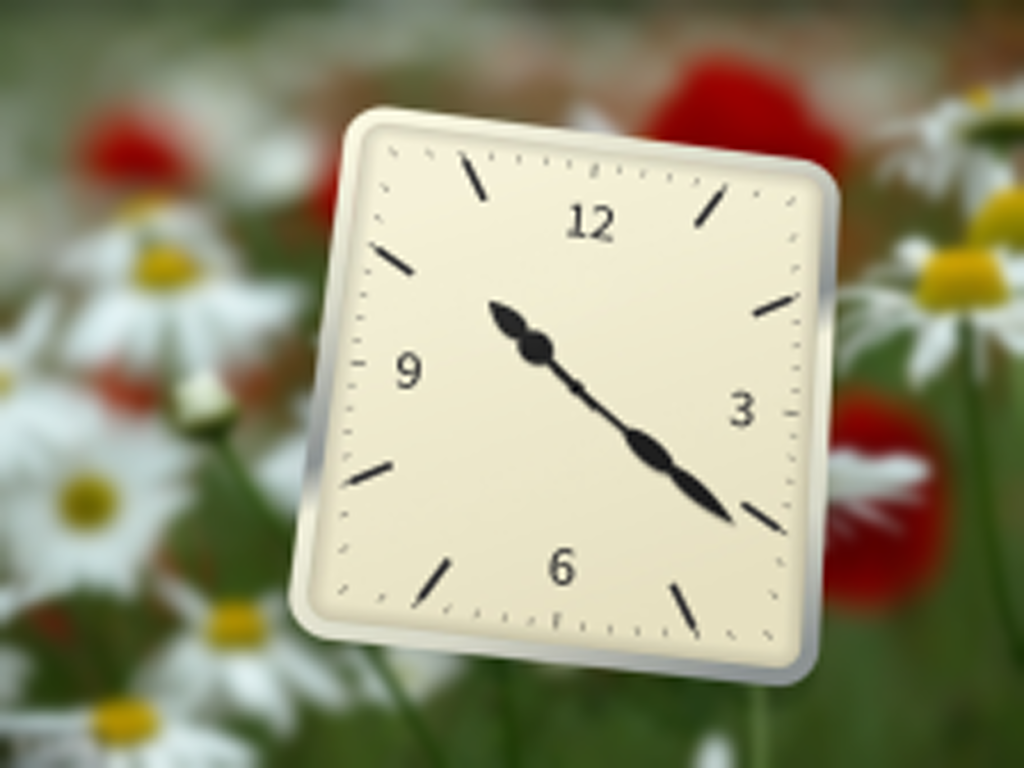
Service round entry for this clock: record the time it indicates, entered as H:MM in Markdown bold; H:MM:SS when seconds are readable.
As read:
**10:21**
